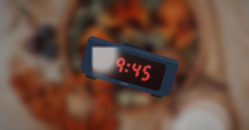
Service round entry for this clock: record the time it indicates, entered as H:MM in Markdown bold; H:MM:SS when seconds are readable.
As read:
**9:45**
